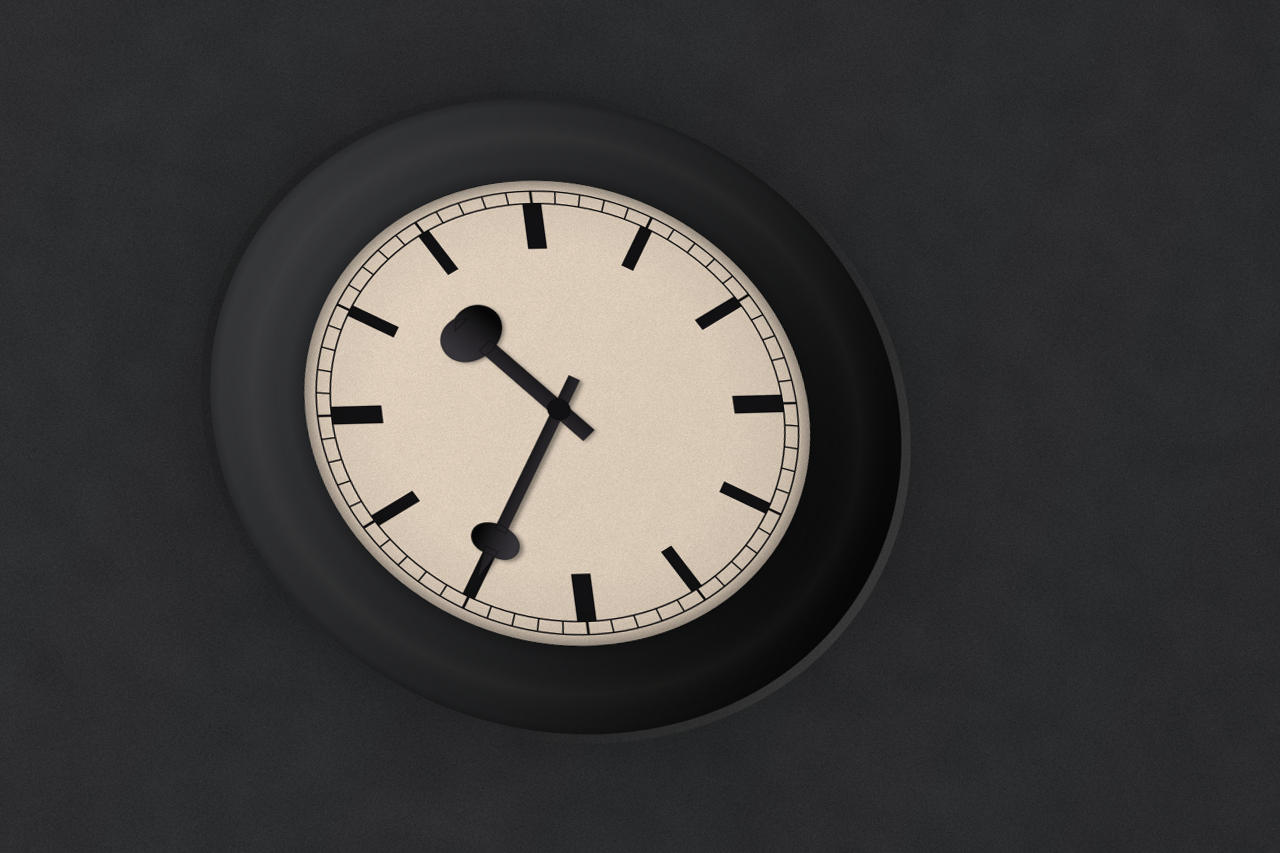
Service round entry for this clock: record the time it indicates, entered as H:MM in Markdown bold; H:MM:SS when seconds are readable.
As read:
**10:35**
